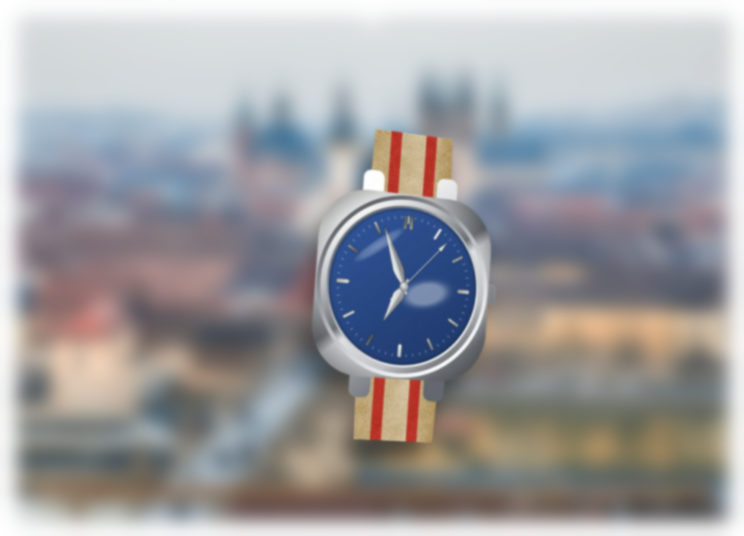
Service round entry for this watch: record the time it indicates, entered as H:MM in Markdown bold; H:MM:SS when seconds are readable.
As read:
**6:56:07**
